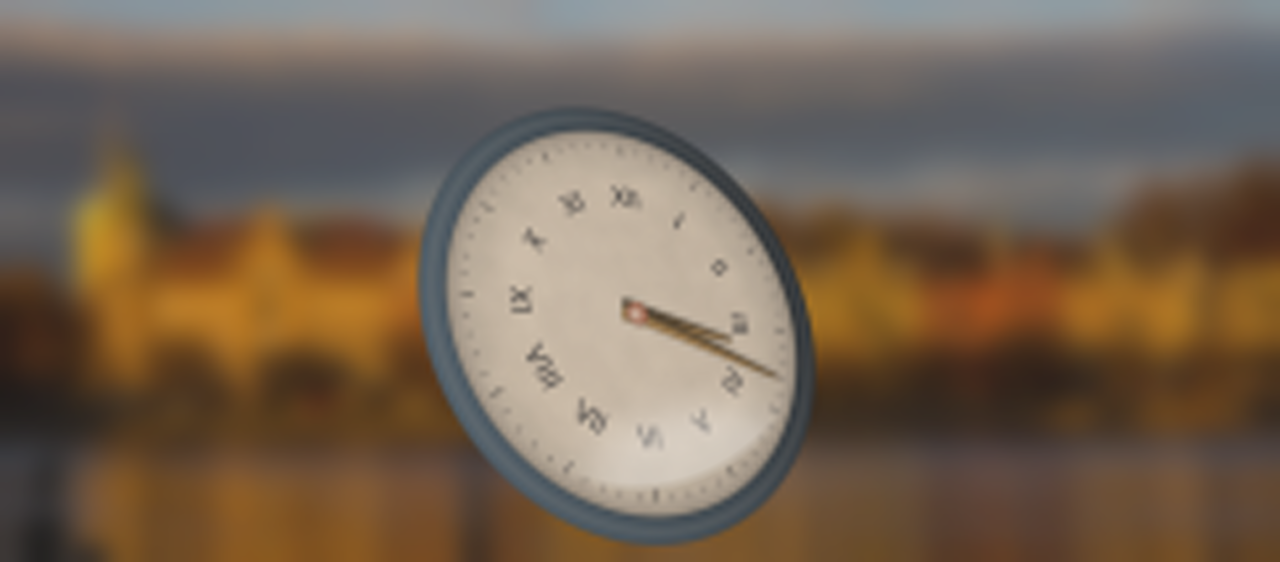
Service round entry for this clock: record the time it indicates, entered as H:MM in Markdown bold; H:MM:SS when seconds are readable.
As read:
**3:18**
